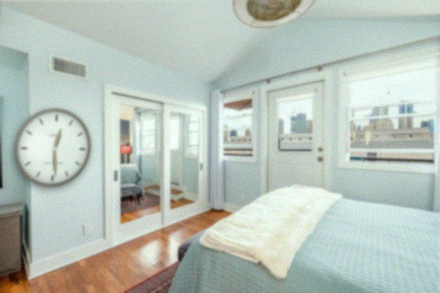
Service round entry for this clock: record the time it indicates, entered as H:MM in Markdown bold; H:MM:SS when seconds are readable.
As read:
**12:29**
